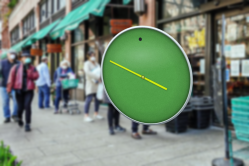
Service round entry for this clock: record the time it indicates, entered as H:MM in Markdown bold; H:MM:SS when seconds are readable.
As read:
**3:49**
